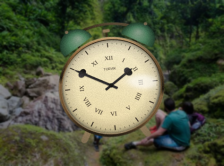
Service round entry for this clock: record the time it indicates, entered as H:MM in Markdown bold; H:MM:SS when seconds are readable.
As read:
**1:50**
